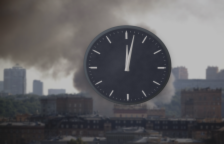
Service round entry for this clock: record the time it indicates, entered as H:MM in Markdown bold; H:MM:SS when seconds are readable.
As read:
**12:02**
